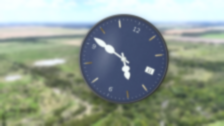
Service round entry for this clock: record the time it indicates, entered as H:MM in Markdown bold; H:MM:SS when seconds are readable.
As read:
**4:47**
